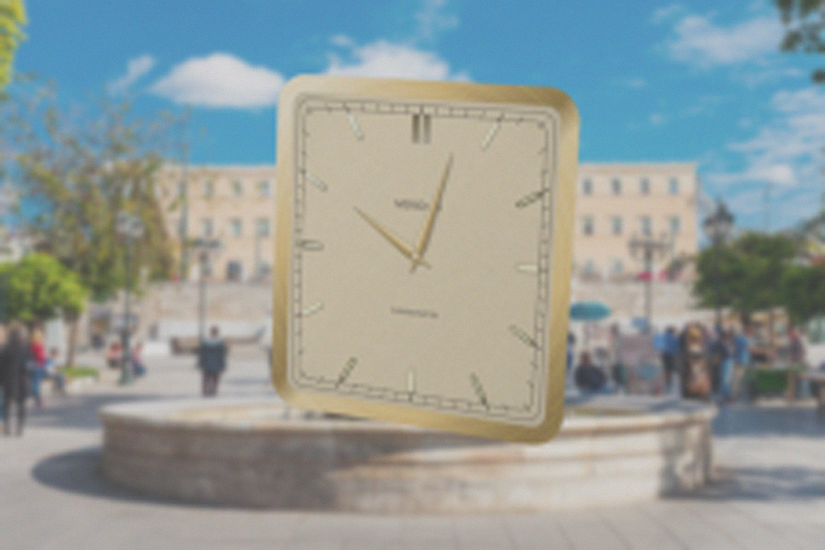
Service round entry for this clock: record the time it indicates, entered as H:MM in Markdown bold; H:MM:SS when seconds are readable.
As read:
**10:03**
